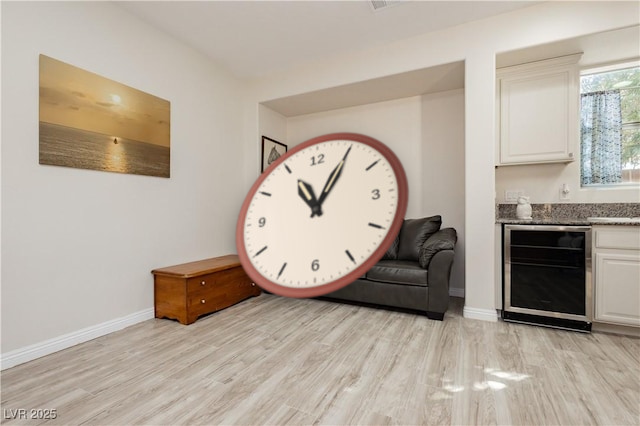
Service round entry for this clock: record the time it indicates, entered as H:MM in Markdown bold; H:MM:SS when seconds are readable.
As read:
**11:05**
